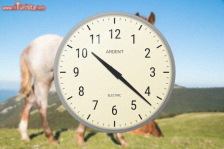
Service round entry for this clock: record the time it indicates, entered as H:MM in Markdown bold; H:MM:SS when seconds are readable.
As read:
**10:22**
